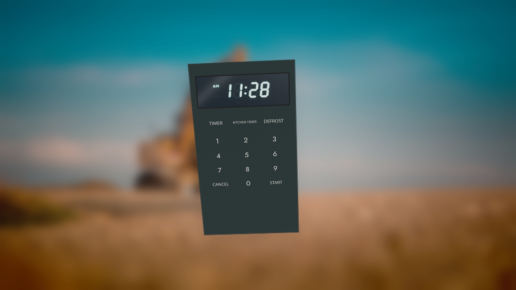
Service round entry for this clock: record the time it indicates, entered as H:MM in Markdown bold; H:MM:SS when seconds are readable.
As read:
**11:28**
